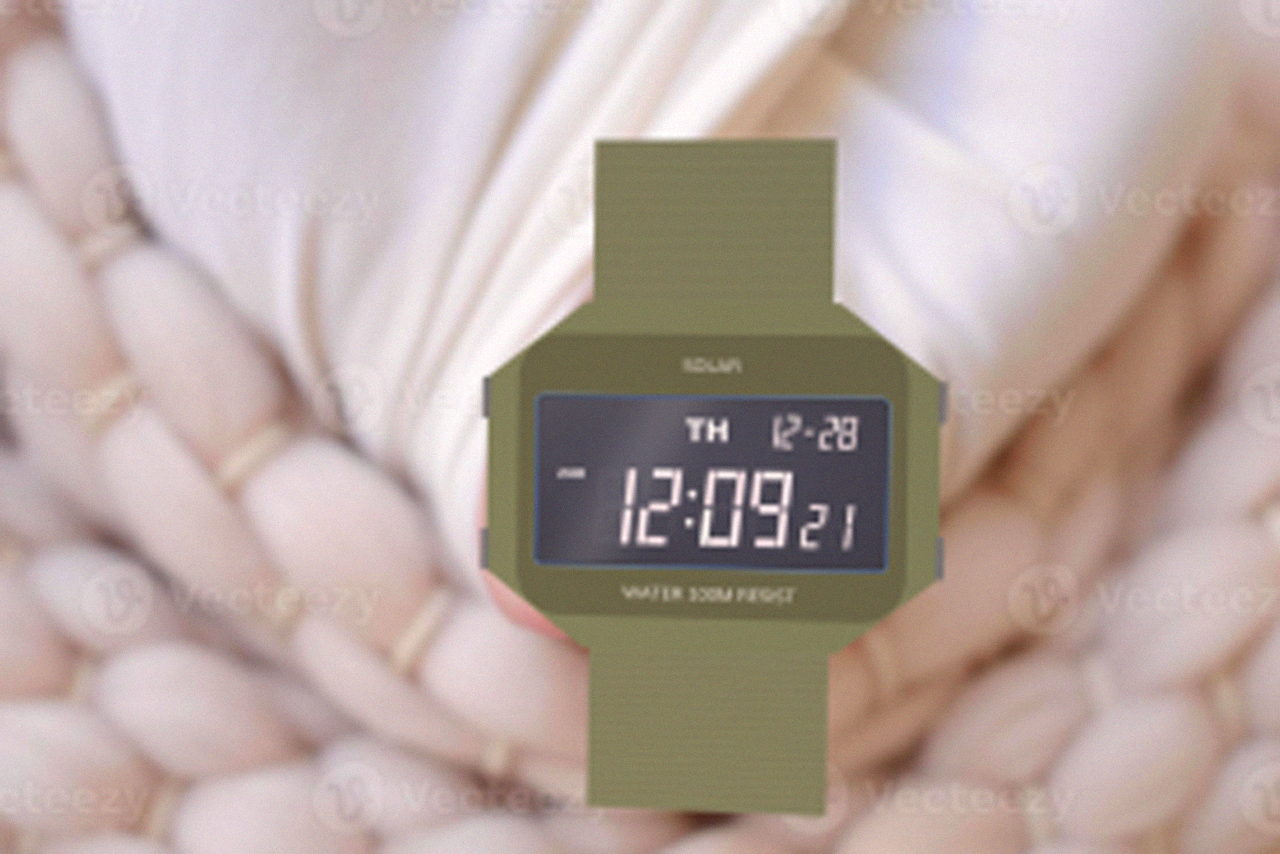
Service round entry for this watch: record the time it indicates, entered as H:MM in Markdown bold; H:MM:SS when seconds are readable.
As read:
**12:09:21**
